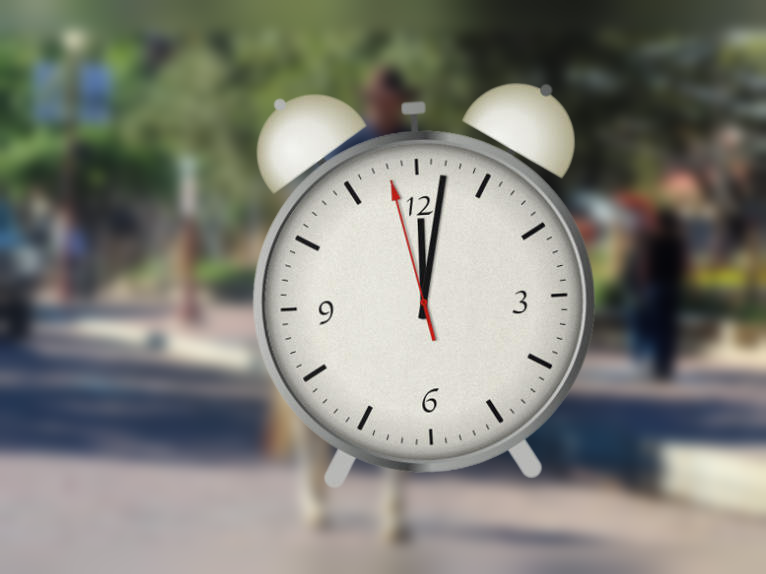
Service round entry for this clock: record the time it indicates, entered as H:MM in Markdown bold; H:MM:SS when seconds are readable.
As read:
**12:01:58**
